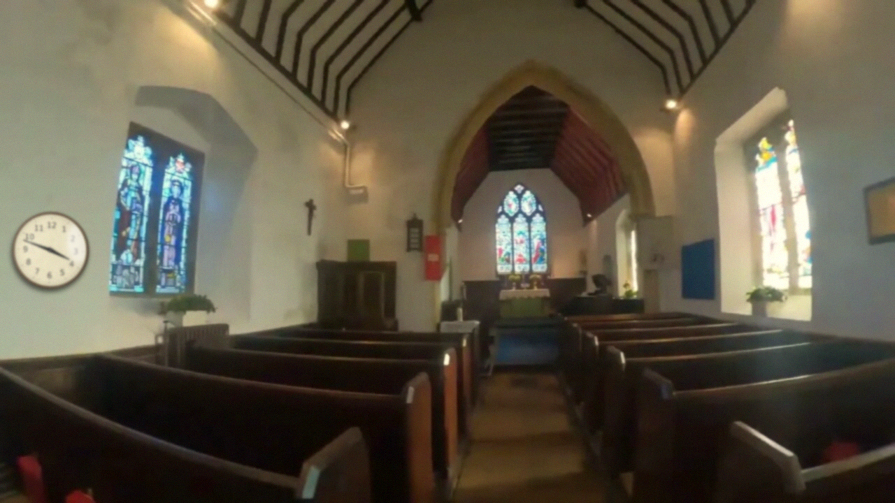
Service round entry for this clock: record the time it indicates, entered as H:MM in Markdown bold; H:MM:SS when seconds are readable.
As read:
**3:48**
